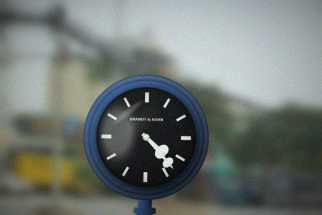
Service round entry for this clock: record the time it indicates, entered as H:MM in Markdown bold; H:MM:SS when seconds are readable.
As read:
**4:23**
